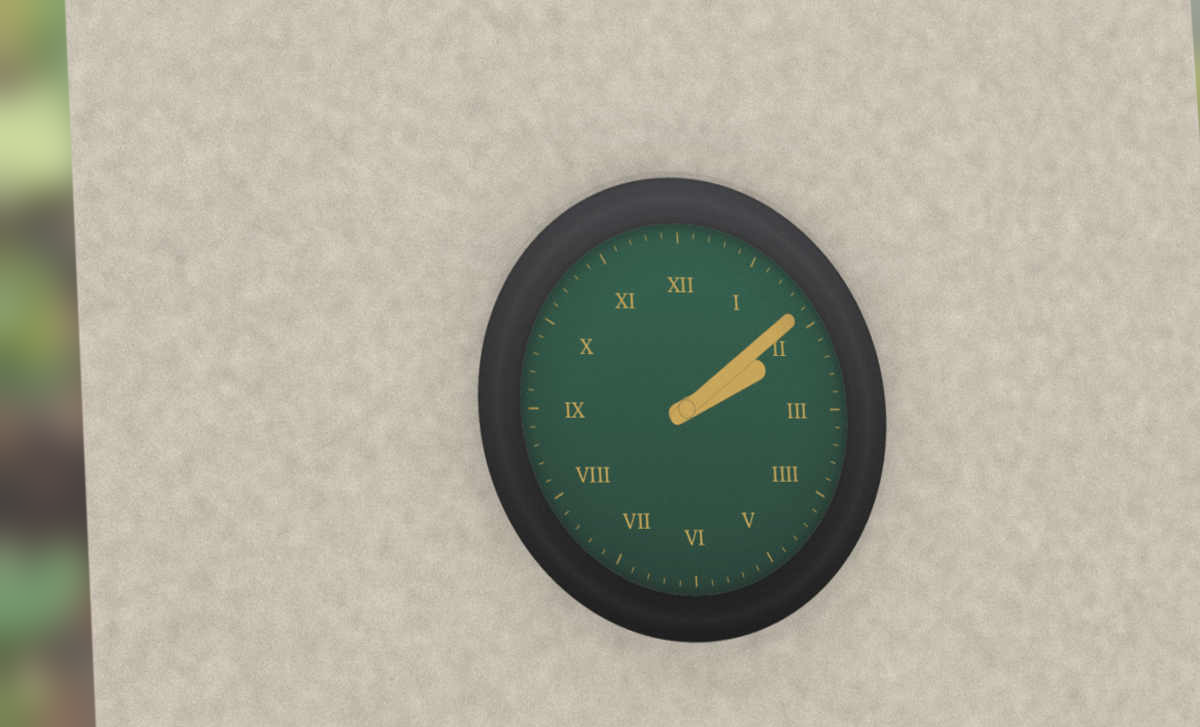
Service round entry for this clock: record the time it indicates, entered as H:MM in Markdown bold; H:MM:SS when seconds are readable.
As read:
**2:09**
